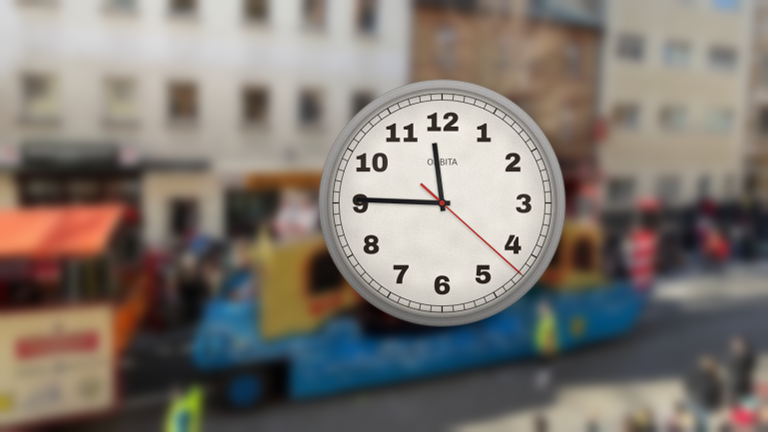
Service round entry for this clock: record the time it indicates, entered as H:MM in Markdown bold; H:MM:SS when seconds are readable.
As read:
**11:45:22**
